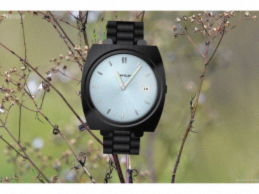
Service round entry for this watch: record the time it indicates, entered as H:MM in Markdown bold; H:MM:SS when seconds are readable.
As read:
**11:06**
